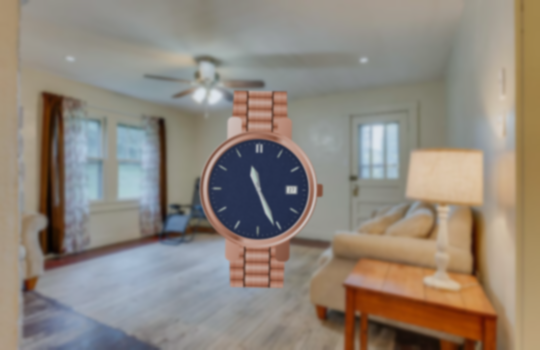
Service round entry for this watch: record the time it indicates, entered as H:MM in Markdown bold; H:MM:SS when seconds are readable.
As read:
**11:26**
